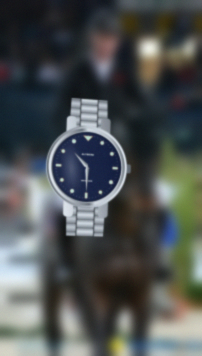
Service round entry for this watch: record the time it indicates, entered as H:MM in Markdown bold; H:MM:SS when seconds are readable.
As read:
**10:30**
